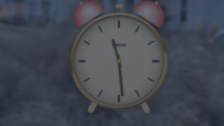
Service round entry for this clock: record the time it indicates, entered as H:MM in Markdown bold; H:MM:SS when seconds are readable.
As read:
**11:29**
